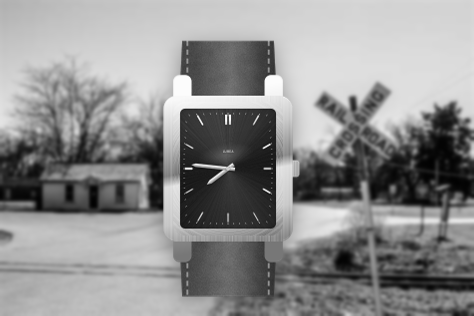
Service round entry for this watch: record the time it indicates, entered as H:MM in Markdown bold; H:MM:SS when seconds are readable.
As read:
**7:46**
